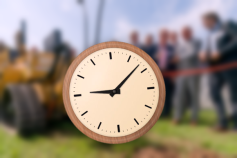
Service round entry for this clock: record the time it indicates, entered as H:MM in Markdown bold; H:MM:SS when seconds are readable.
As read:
**9:08**
